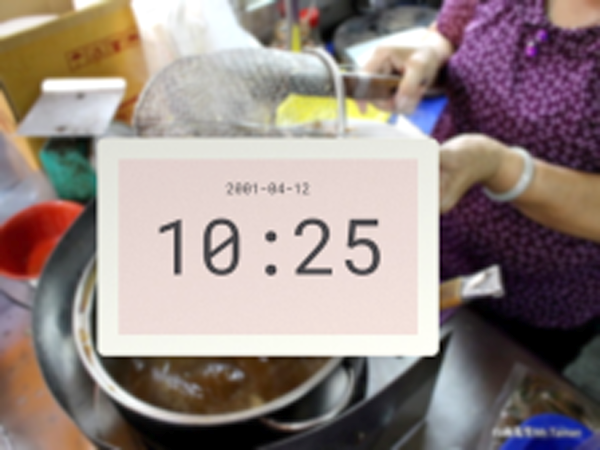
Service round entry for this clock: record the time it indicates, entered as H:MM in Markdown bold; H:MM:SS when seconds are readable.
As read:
**10:25**
